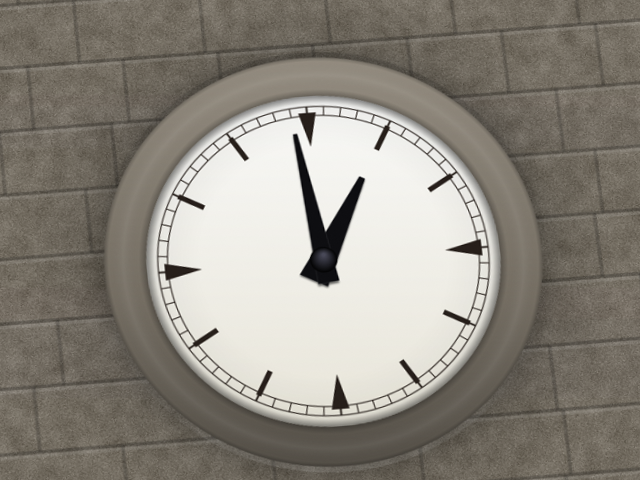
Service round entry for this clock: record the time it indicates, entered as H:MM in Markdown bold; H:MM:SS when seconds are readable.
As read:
**12:59**
